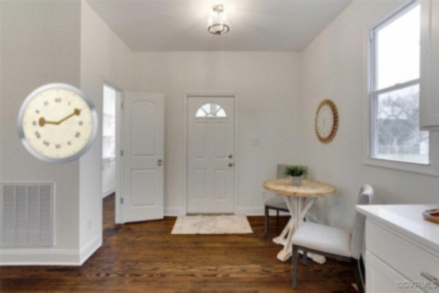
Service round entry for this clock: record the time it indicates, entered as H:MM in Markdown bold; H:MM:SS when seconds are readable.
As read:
**9:10**
